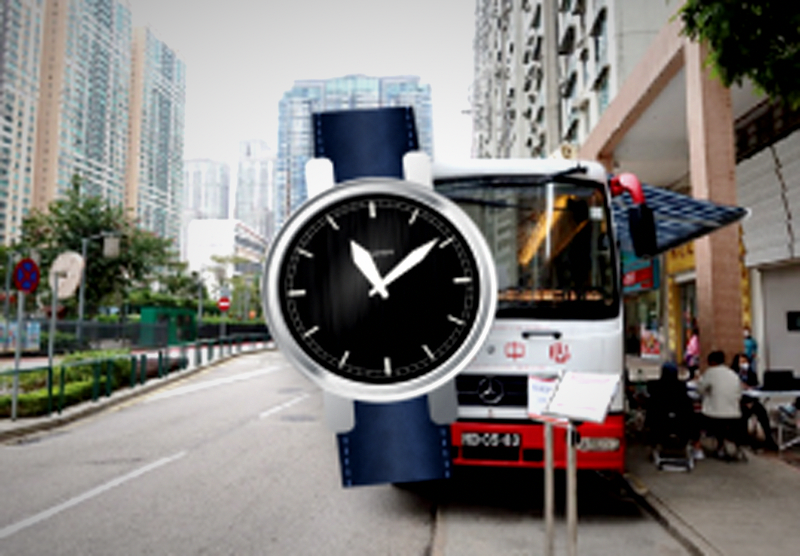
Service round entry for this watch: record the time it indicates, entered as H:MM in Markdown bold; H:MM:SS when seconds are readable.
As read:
**11:09**
